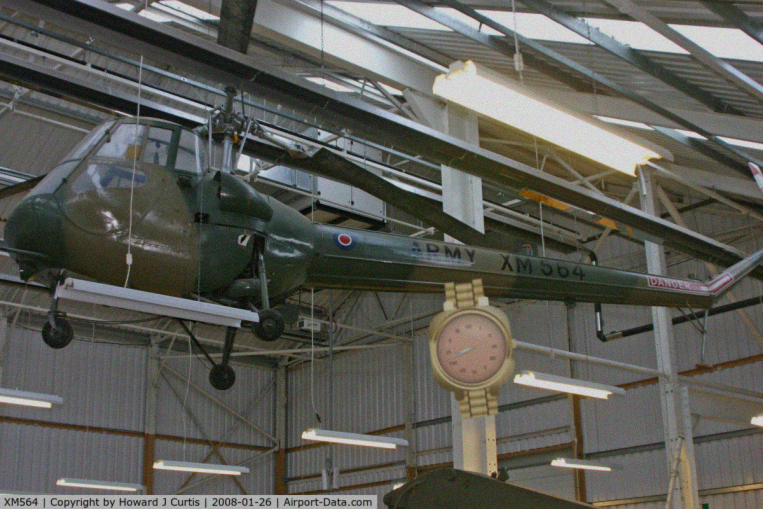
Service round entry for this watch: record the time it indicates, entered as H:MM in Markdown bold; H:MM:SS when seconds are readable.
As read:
**8:42**
